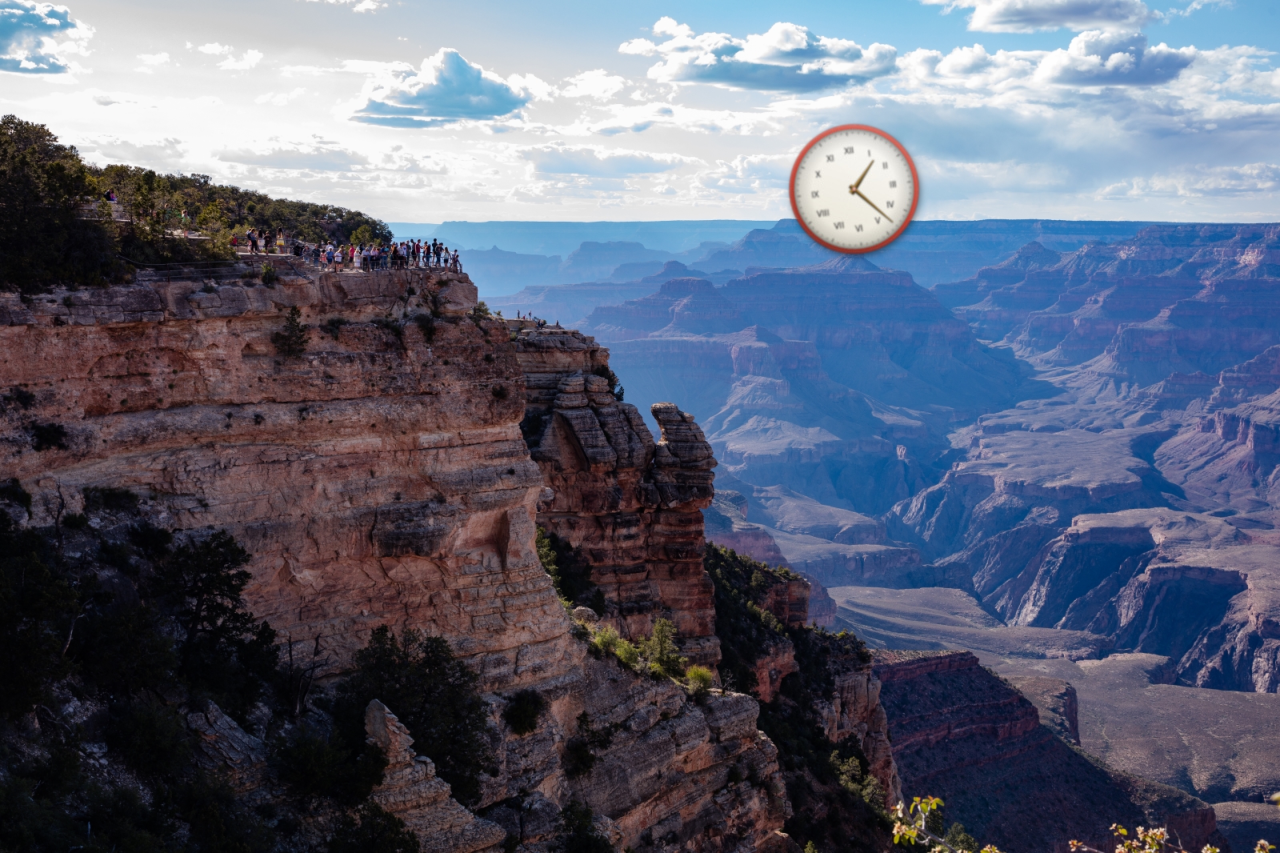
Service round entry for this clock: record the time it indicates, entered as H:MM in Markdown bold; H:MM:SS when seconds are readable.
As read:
**1:23**
